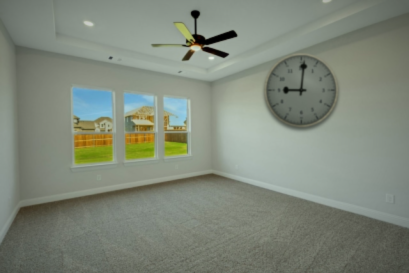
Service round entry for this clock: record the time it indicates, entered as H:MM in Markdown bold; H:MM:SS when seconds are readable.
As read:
**9:01**
